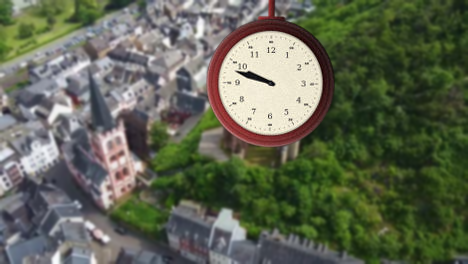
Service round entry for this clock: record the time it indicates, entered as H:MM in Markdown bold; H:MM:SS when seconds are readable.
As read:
**9:48**
